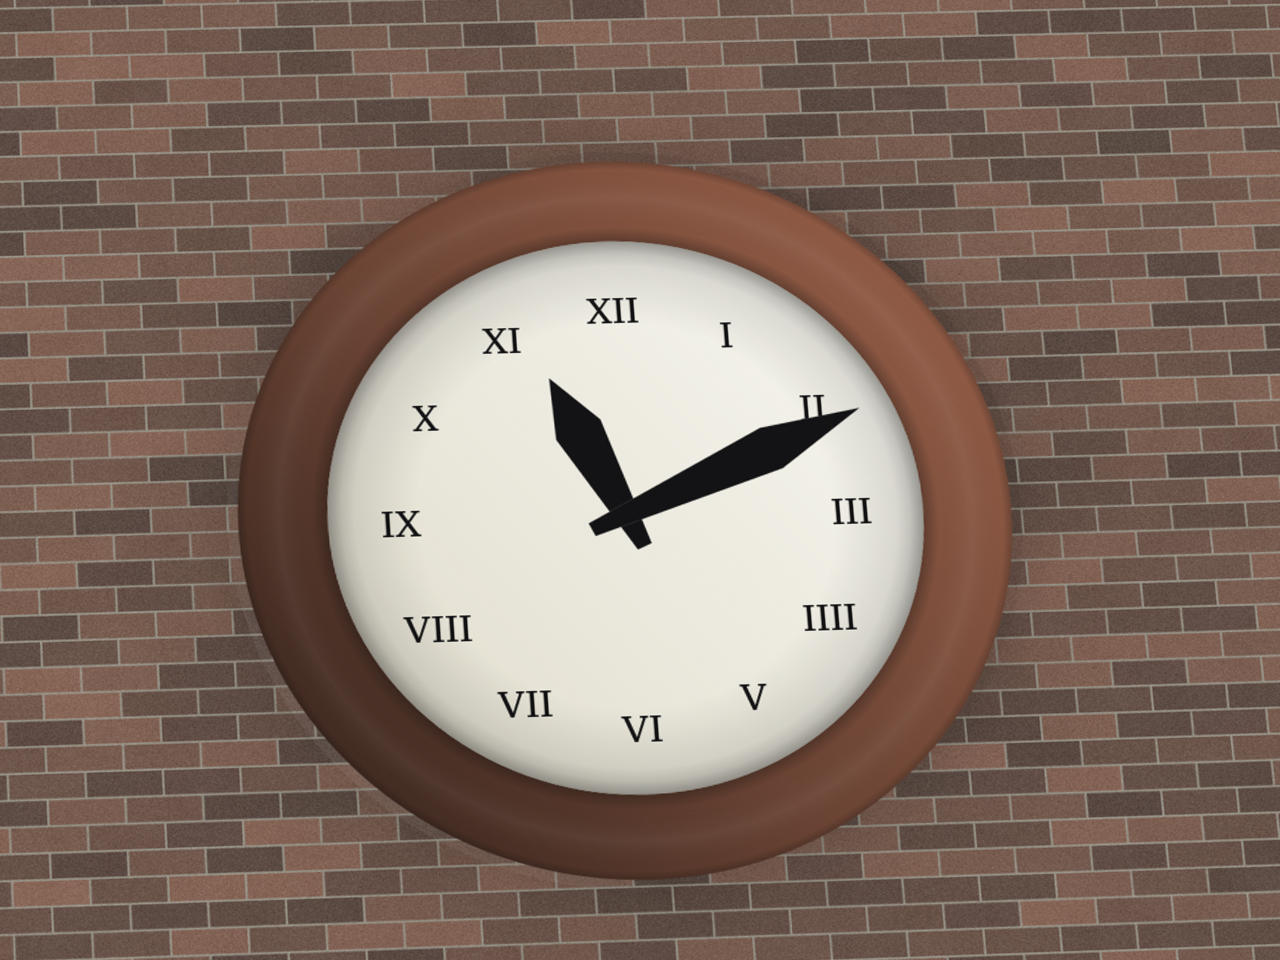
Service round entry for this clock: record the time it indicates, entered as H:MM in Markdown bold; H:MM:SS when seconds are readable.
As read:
**11:11**
